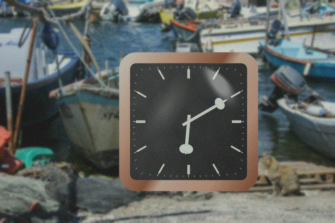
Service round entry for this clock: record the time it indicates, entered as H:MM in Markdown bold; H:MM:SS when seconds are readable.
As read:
**6:10**
